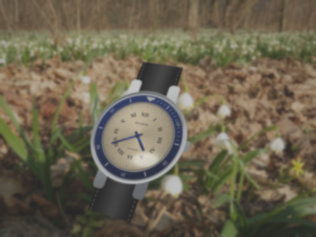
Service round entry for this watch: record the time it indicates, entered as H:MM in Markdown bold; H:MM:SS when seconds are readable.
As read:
**4:40**
